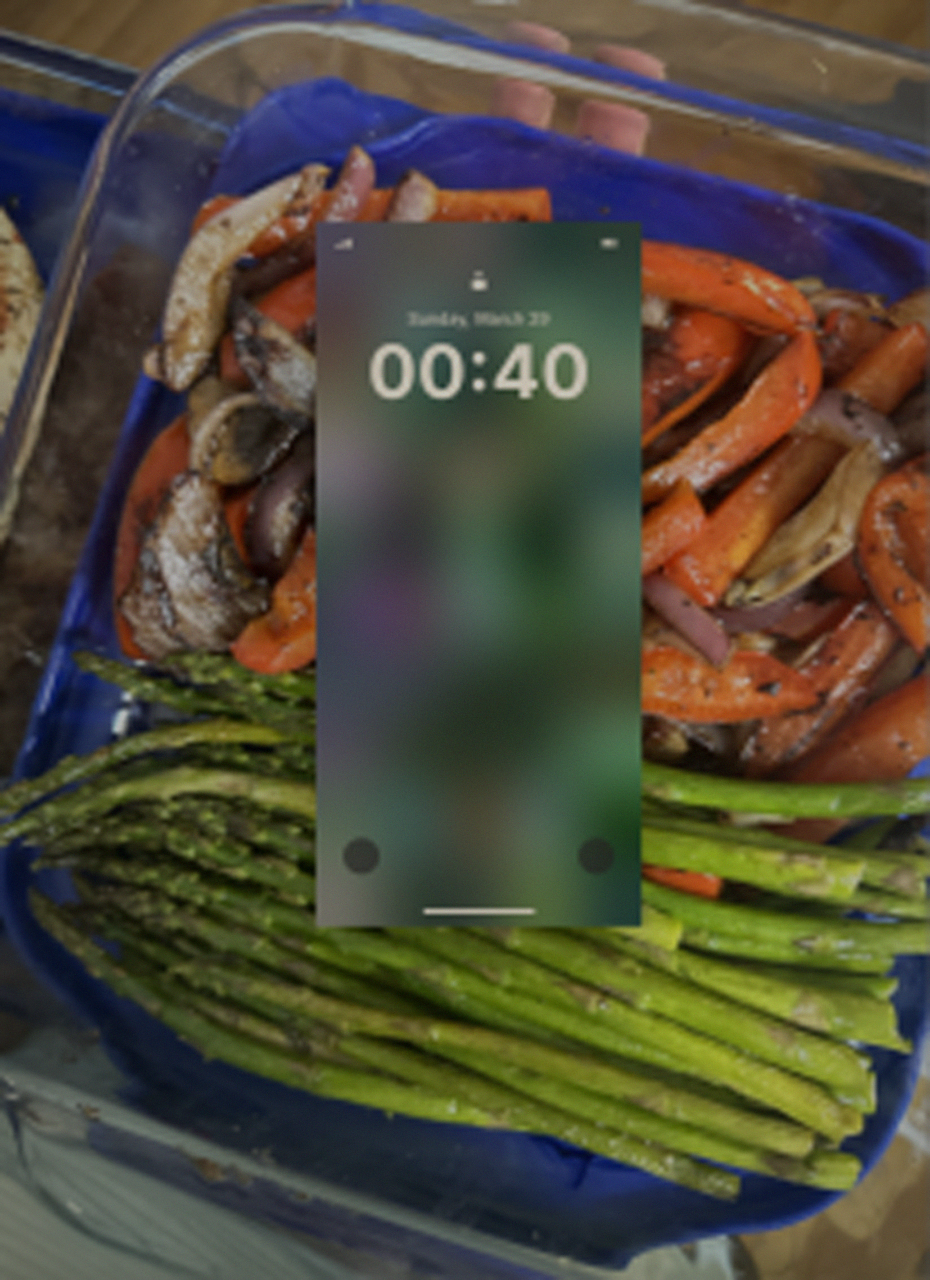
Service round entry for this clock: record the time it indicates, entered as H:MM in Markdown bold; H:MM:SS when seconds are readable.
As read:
**0:40**
